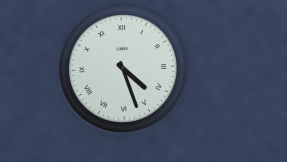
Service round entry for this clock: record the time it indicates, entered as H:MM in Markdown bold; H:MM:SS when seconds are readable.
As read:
**4:27**
